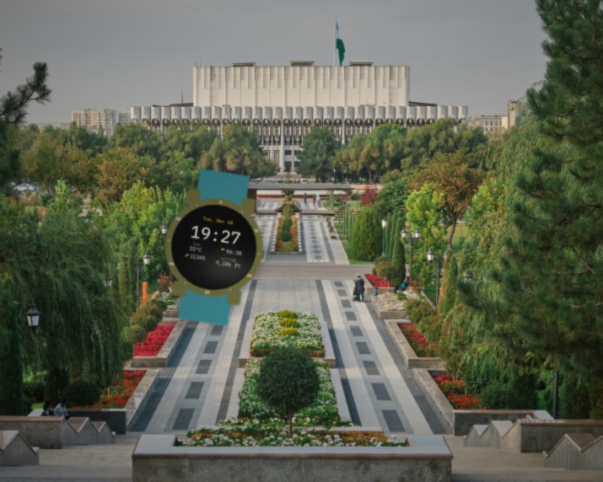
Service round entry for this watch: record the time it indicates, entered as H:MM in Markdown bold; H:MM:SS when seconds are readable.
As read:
**19:27**
